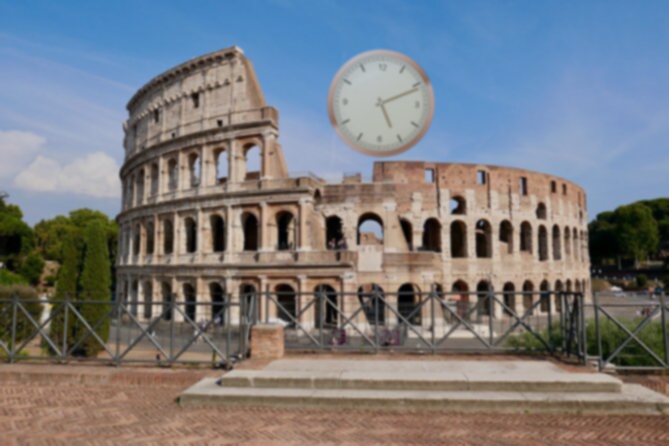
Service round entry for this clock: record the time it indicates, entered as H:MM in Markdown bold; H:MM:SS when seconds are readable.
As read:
**5:11**
